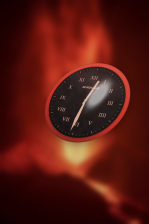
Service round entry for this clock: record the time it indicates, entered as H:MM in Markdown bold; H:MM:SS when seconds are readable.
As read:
**12:31**
